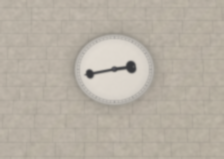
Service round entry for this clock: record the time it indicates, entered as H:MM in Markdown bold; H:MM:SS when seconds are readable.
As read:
**2:43**
